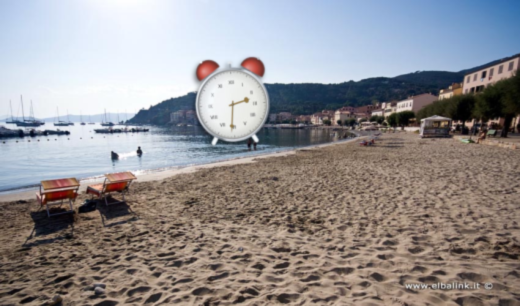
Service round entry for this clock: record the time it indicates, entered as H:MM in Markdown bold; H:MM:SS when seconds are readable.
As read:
**2:31**
